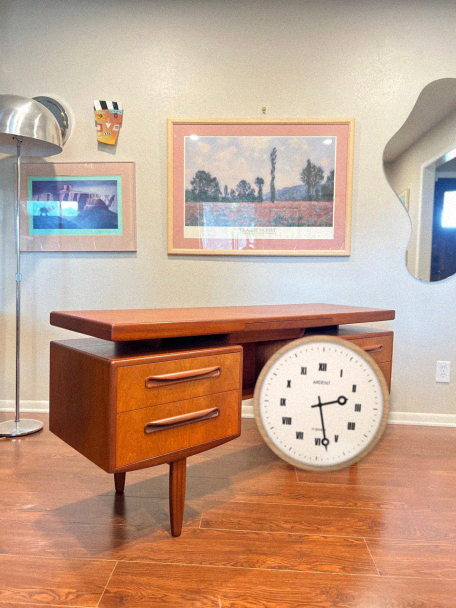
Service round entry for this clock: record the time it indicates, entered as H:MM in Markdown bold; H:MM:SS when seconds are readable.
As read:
**2:28**
